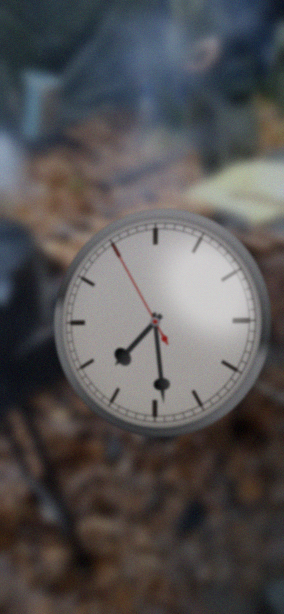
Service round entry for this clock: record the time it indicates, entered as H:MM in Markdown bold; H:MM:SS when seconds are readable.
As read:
**7:28:55**
